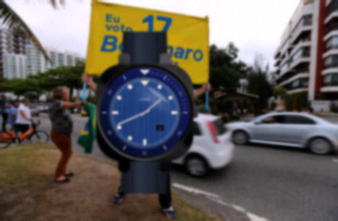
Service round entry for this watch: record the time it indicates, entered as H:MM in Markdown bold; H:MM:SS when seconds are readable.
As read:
**1:41**
